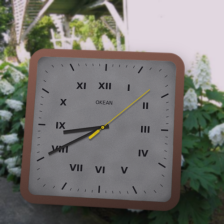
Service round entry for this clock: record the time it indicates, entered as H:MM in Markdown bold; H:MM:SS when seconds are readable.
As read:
**8:40:08**
